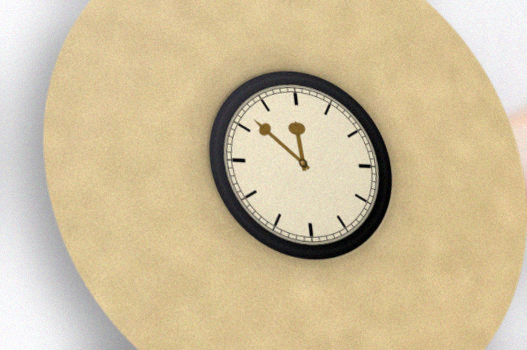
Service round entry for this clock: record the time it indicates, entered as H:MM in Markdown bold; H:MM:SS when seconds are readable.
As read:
**11:52**
